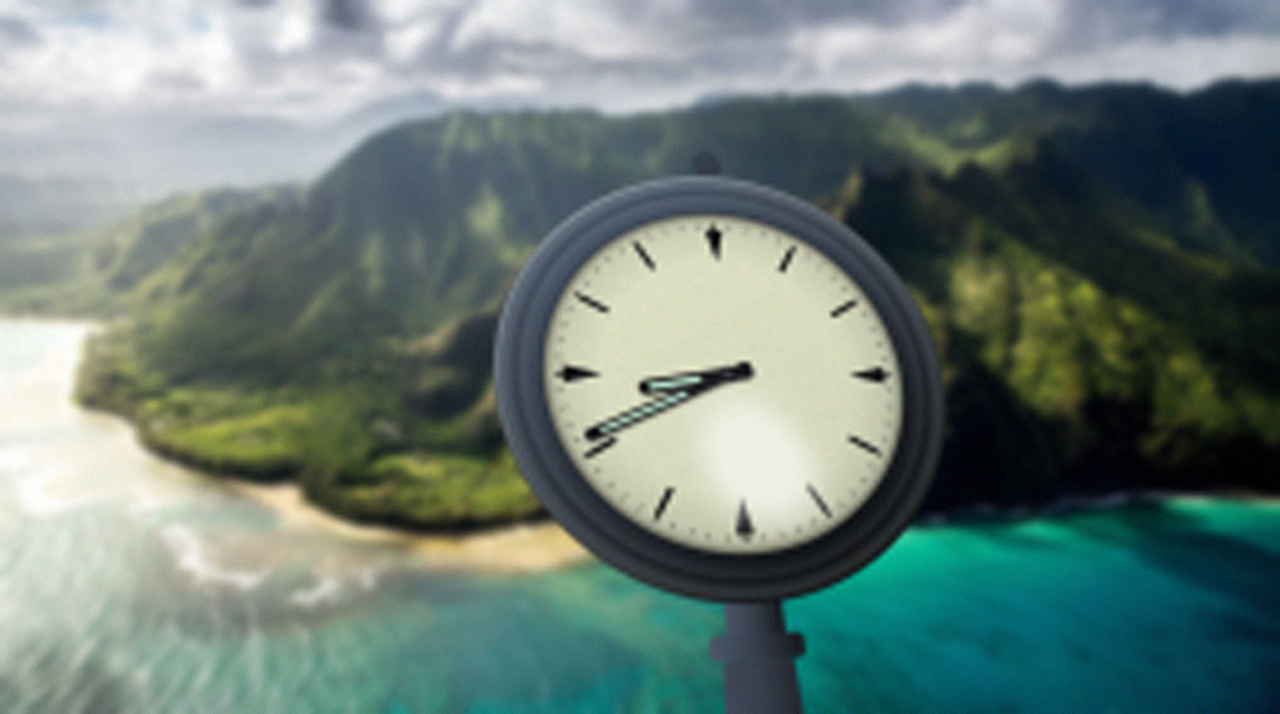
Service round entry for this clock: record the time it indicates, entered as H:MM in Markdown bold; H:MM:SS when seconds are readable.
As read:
**8:41**
